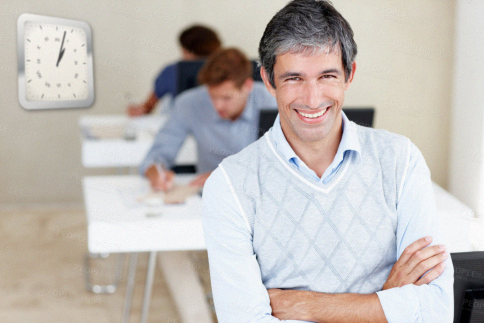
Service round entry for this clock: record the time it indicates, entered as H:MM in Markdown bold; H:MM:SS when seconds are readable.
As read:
**1:03**
